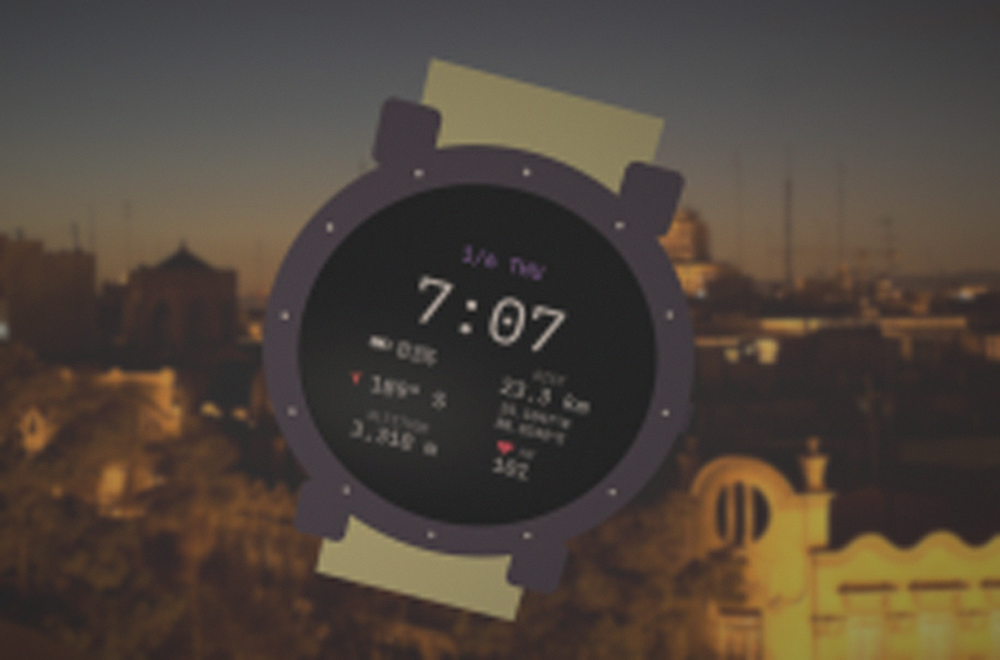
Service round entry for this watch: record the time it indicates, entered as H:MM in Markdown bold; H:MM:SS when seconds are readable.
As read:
**7:07**
